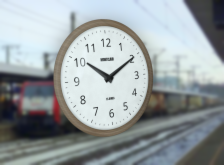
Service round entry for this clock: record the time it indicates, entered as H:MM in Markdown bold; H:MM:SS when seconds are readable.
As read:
**10:10**
